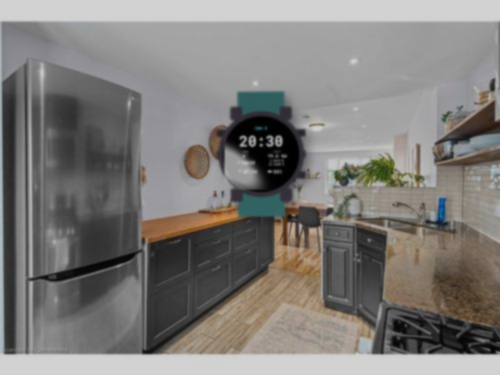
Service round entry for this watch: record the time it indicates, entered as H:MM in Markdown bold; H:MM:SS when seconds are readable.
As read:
**20:30**
